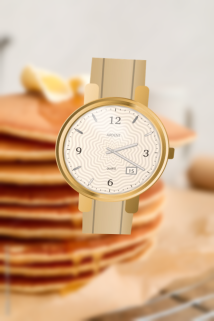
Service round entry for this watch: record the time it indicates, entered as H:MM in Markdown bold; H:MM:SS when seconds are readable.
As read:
**2:20**
